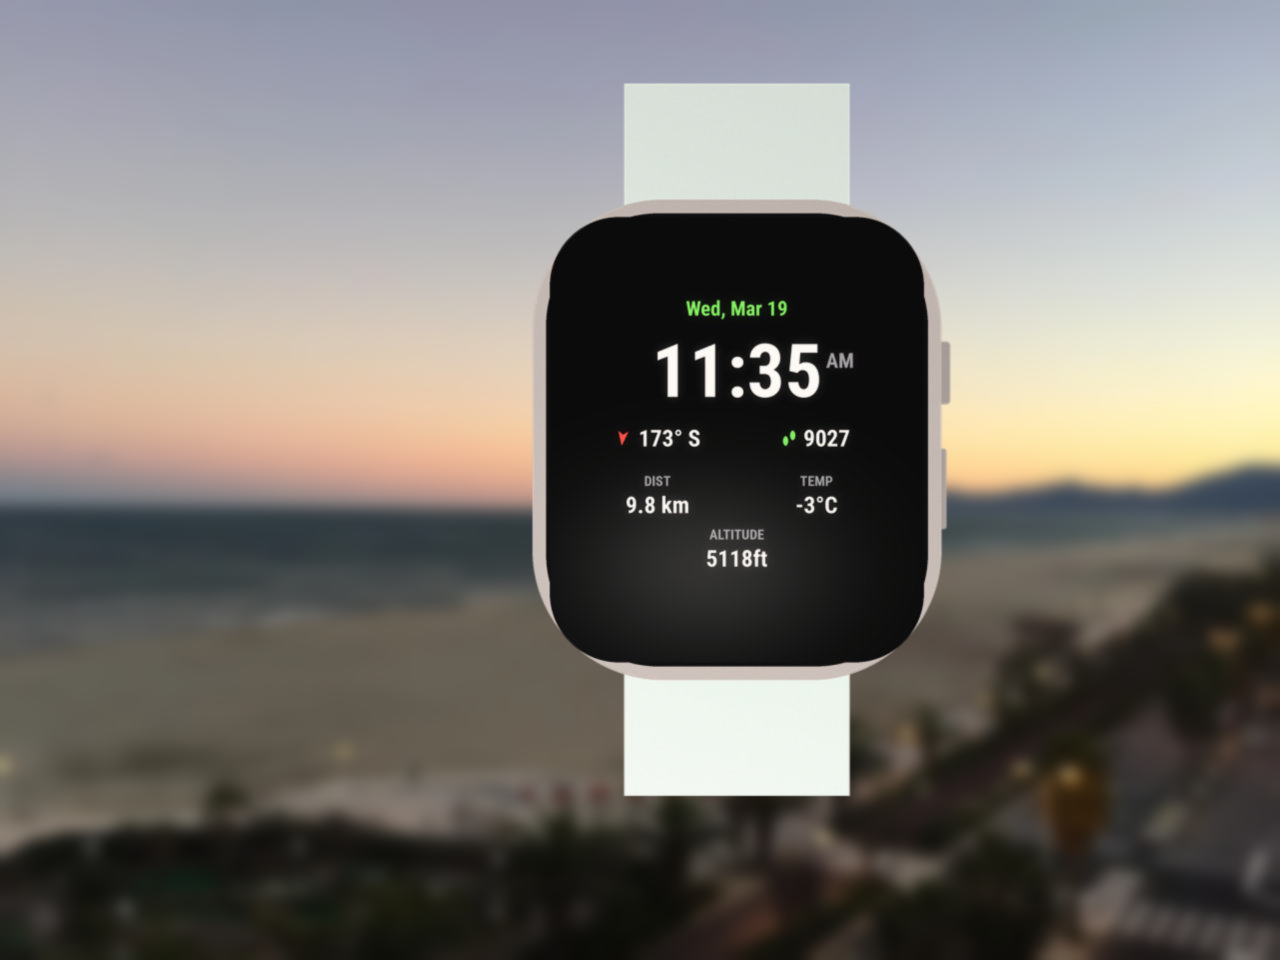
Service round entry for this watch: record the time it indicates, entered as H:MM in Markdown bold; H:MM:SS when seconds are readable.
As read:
**11:35**
